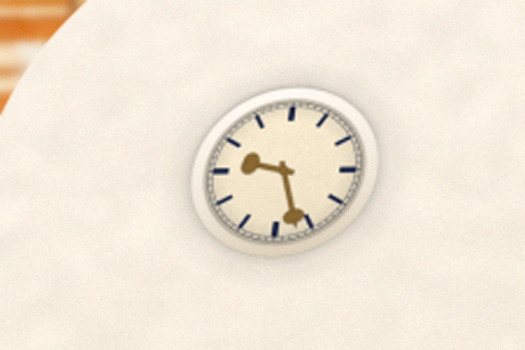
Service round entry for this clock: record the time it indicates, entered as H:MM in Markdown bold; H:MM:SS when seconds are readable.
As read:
**9:27**
